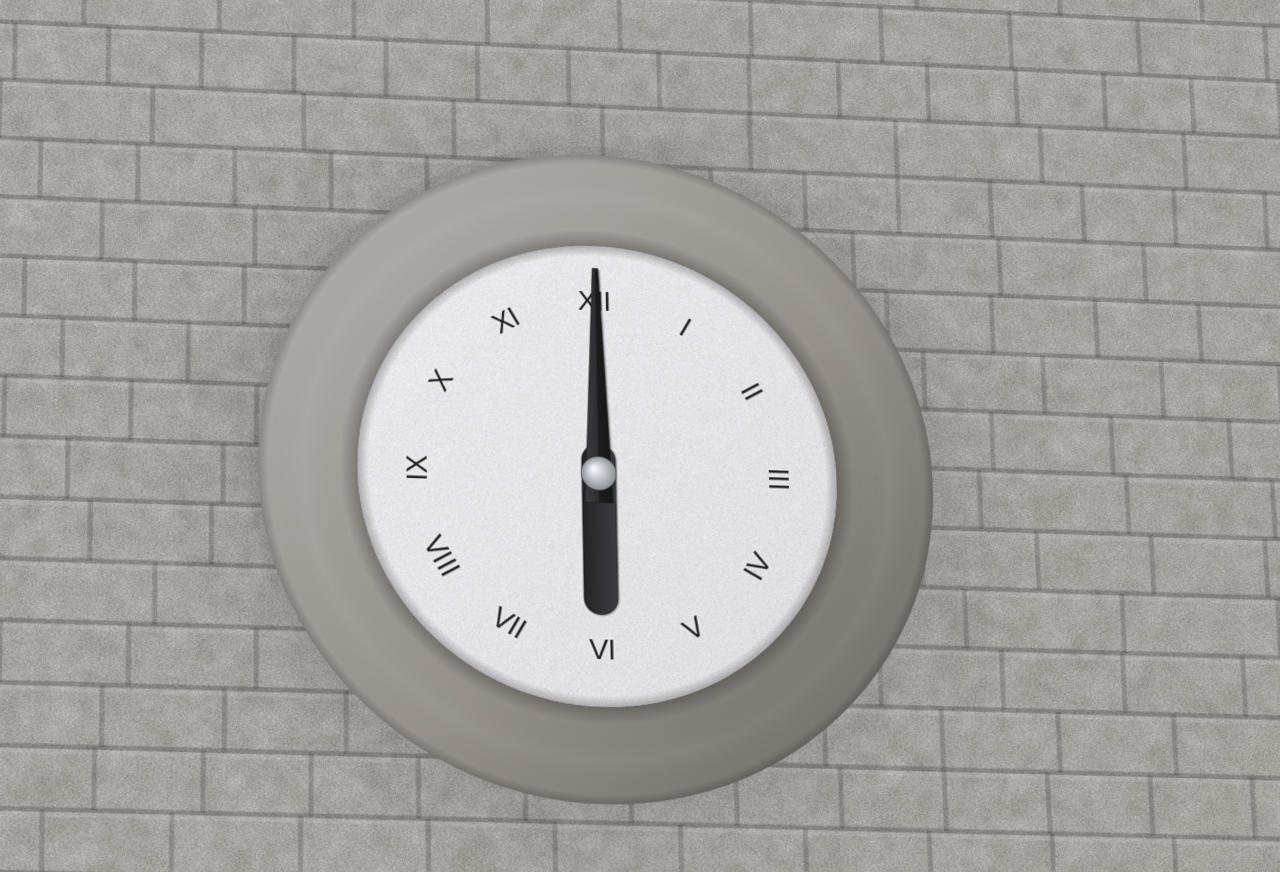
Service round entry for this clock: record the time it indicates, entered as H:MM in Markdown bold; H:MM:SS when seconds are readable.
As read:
**6:00**
